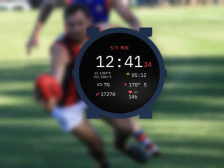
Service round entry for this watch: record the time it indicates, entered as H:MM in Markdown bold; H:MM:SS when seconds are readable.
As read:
**12:41**
